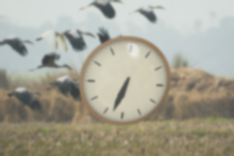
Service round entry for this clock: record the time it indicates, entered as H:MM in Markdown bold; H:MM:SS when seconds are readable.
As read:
**6:33**
